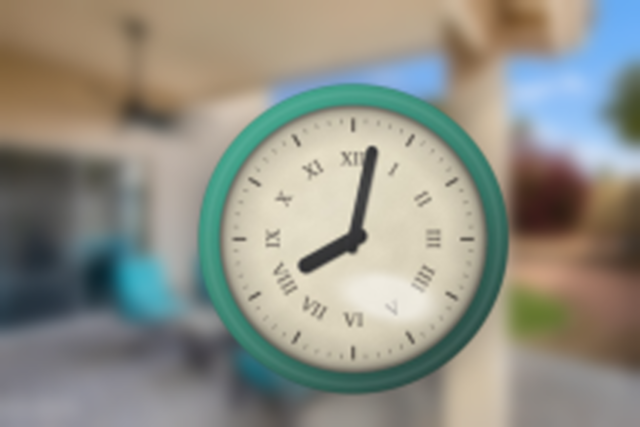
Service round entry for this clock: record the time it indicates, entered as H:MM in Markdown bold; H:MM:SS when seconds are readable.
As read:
**8:02**
